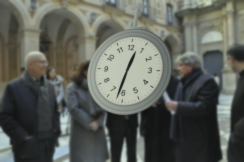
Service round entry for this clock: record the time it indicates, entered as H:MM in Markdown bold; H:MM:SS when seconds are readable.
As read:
**12:32**
